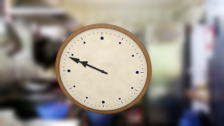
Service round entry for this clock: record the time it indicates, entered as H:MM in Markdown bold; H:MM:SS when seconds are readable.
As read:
**9:49**
